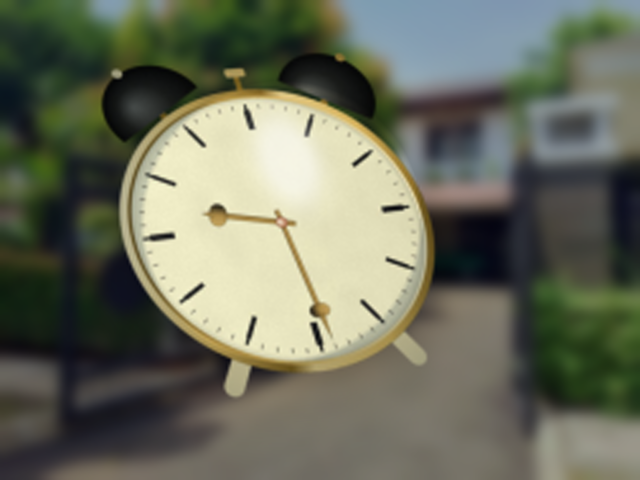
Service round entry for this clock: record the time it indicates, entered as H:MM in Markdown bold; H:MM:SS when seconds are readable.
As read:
**9:29**
